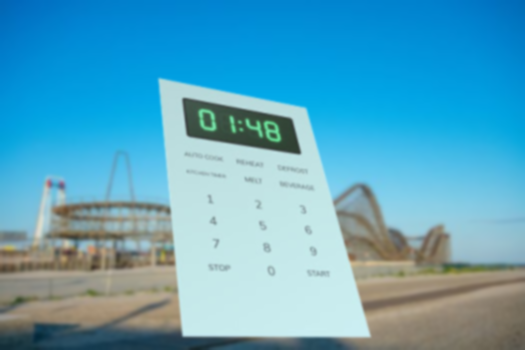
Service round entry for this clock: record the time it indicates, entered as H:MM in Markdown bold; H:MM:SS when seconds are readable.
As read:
**1:48**
